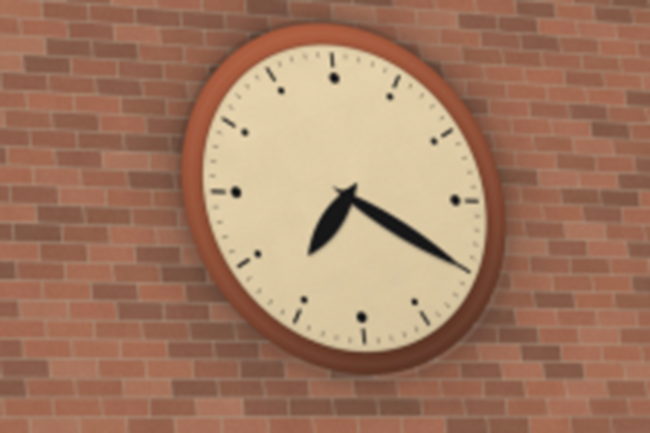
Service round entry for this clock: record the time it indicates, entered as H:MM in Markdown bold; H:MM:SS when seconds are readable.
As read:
**7:20**
